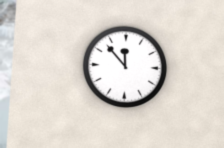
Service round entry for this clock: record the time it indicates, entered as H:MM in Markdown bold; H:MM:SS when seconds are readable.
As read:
**11:53**
